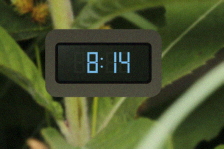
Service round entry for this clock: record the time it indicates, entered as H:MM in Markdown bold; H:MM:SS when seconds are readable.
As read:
**8:14**
